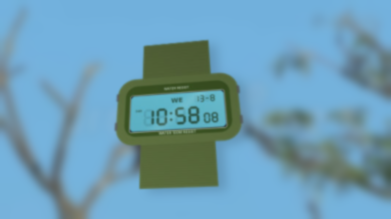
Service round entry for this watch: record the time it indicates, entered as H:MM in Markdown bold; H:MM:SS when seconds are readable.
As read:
**10:58:08**
